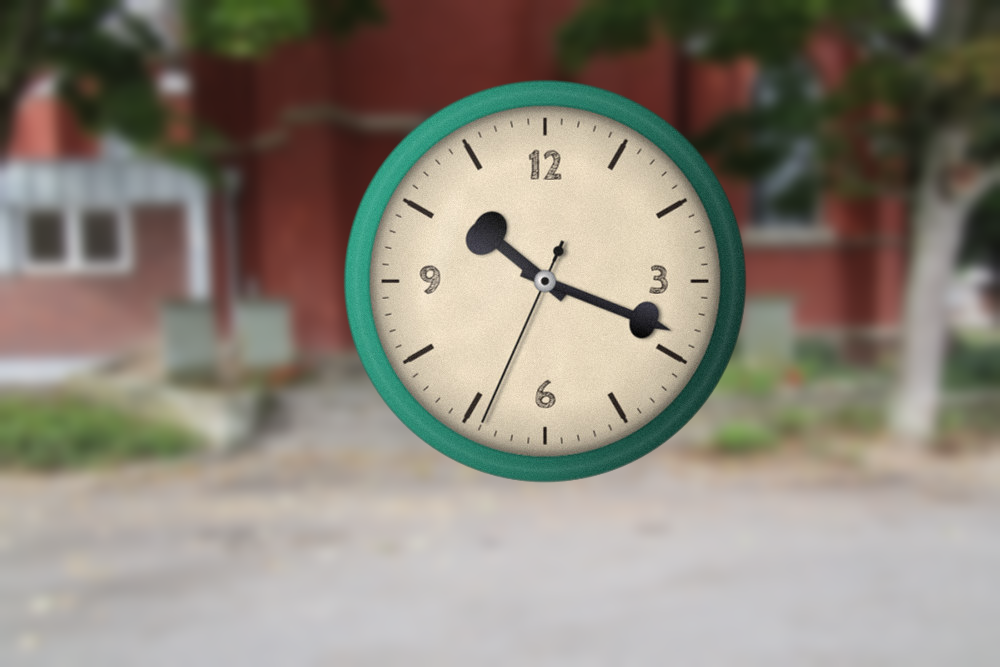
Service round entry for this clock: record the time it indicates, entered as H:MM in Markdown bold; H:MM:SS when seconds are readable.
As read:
**10:18:34**
